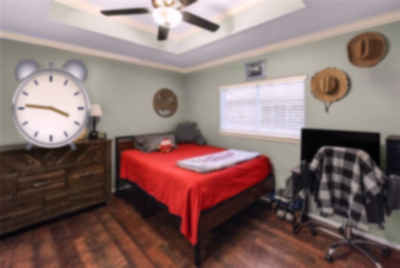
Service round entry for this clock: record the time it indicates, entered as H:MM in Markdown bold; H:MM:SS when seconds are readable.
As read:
**3:46**
